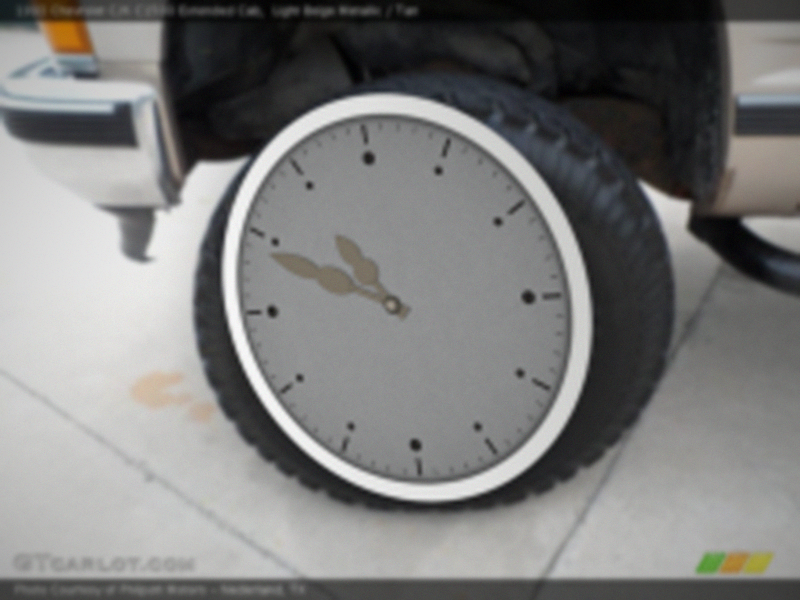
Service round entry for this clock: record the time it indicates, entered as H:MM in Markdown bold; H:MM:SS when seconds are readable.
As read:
**10:49**
